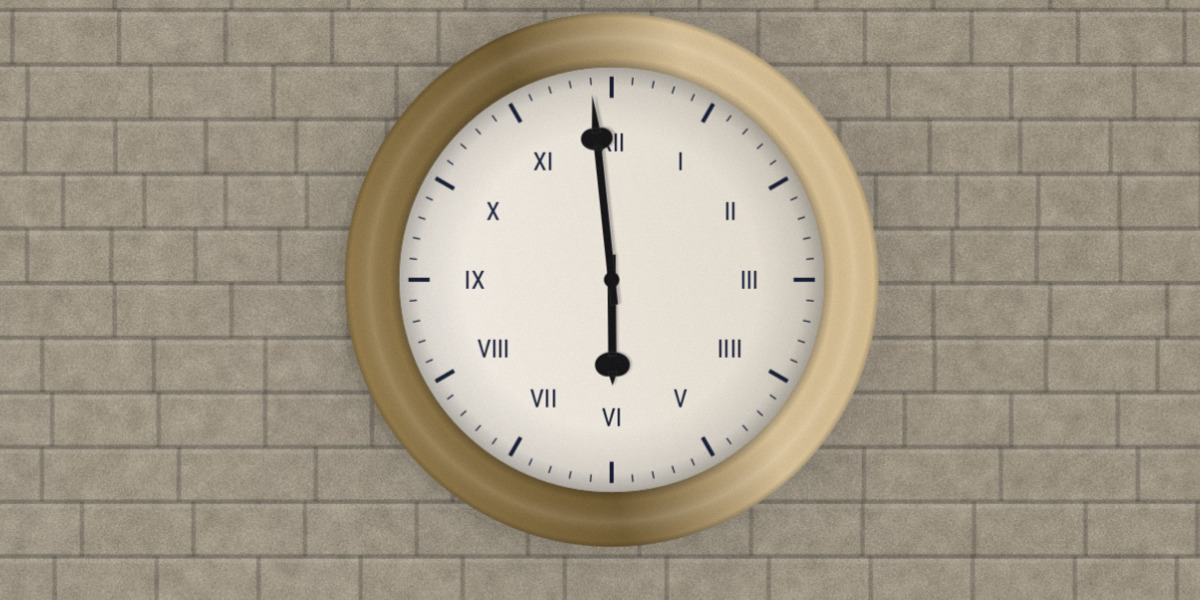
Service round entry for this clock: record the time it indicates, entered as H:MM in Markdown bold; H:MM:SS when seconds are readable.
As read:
**5:59**
